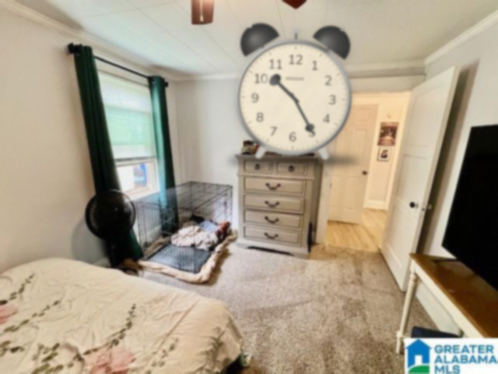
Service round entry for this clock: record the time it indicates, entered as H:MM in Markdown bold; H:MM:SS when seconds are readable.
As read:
**10:25**
